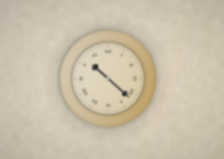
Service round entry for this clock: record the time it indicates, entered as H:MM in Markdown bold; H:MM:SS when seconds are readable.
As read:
**10:22**
